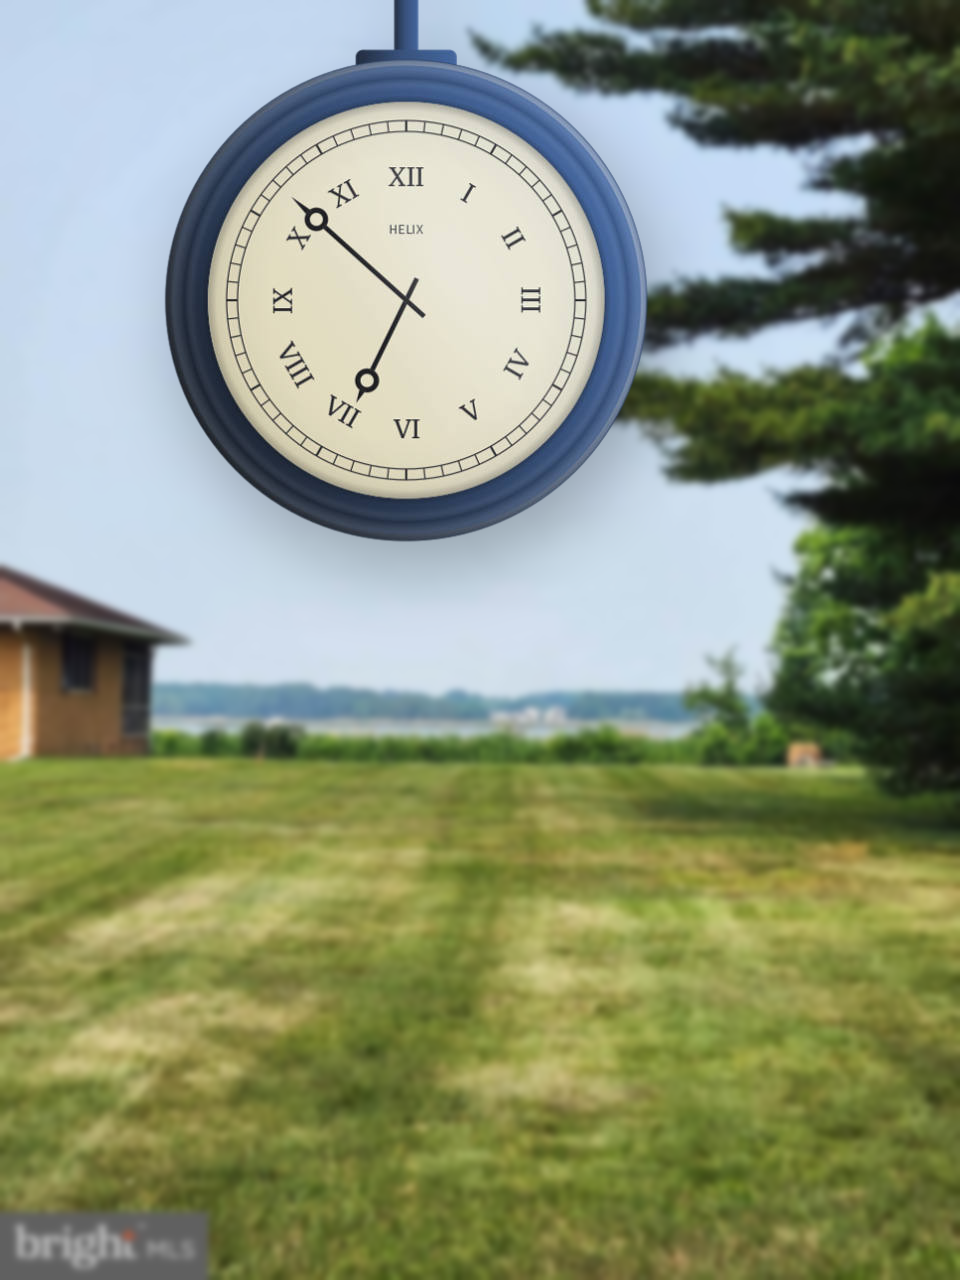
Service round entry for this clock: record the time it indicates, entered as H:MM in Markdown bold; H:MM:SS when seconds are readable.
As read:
**6:52**
